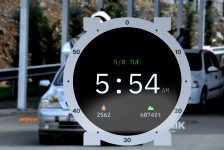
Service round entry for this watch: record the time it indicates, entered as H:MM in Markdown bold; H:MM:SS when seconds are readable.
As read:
**5:54**
